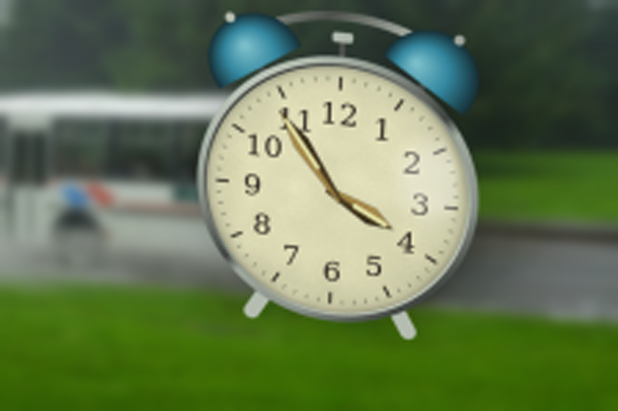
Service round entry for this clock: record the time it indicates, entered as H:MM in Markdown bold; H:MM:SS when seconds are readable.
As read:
**3:54**
